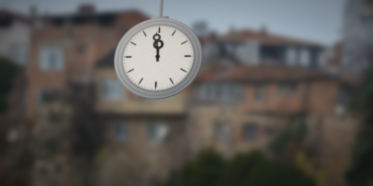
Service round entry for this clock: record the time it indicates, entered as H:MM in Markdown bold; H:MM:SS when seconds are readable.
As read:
**11:59**
